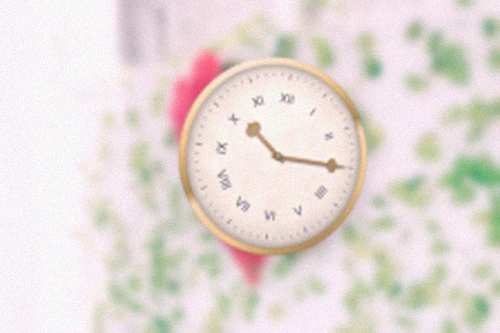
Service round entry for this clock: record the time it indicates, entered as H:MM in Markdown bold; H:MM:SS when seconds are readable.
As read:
**10:15**
